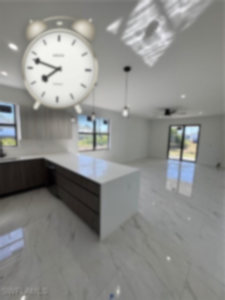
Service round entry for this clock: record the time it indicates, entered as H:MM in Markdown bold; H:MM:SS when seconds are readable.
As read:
**7:48**
